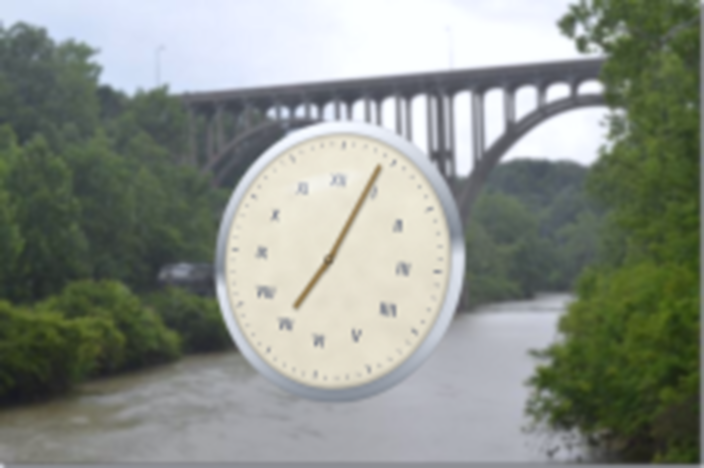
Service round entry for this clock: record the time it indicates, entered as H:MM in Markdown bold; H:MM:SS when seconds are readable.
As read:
**7:04**
